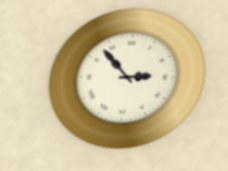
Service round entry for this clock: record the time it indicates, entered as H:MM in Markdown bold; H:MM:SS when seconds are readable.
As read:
**2:53**
